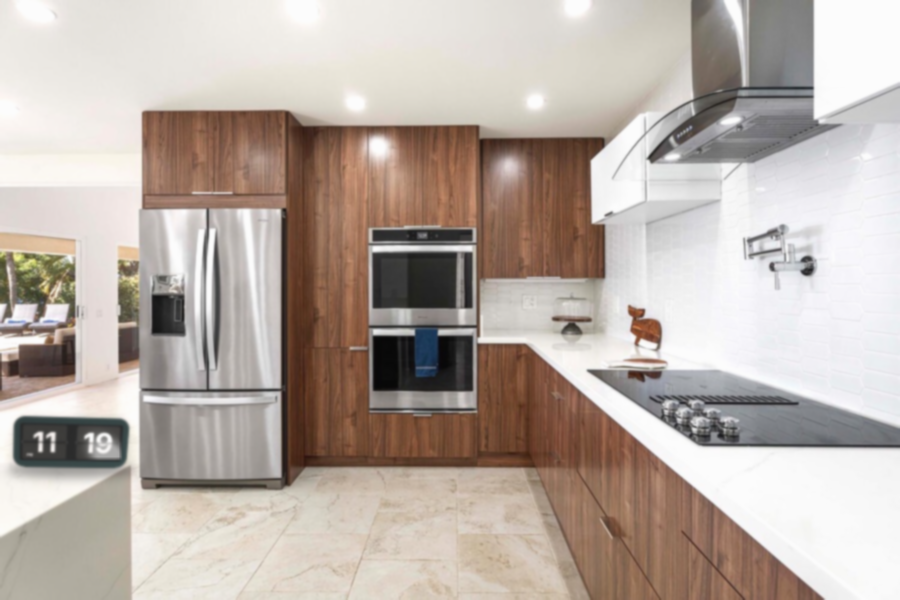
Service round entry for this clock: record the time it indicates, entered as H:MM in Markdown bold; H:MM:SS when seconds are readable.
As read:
**11:19**
